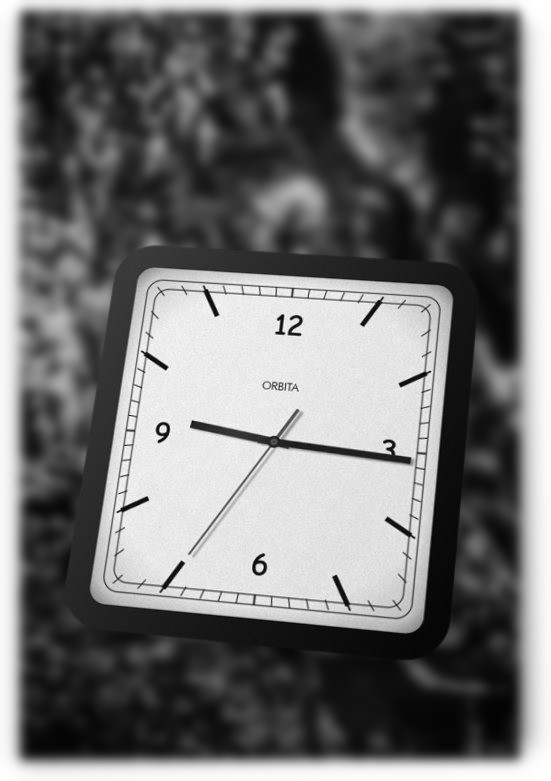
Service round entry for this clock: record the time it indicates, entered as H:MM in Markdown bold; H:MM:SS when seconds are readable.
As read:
**9:15:35**
